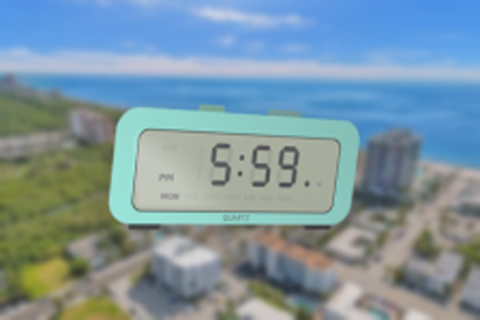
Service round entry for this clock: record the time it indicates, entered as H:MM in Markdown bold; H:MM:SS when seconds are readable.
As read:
**5:59**
